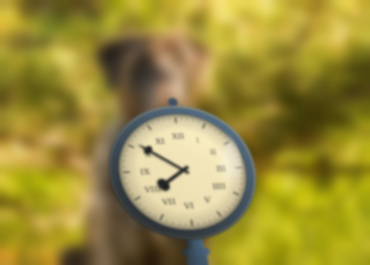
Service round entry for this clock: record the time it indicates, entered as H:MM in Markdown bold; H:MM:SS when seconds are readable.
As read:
**7:51**
